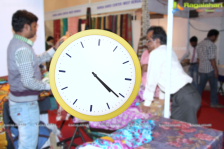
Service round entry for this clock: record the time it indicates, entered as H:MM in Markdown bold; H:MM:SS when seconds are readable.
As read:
**4:21**
